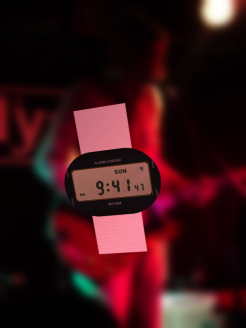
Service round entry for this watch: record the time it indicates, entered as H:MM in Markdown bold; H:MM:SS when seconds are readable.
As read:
**9:41:47**
